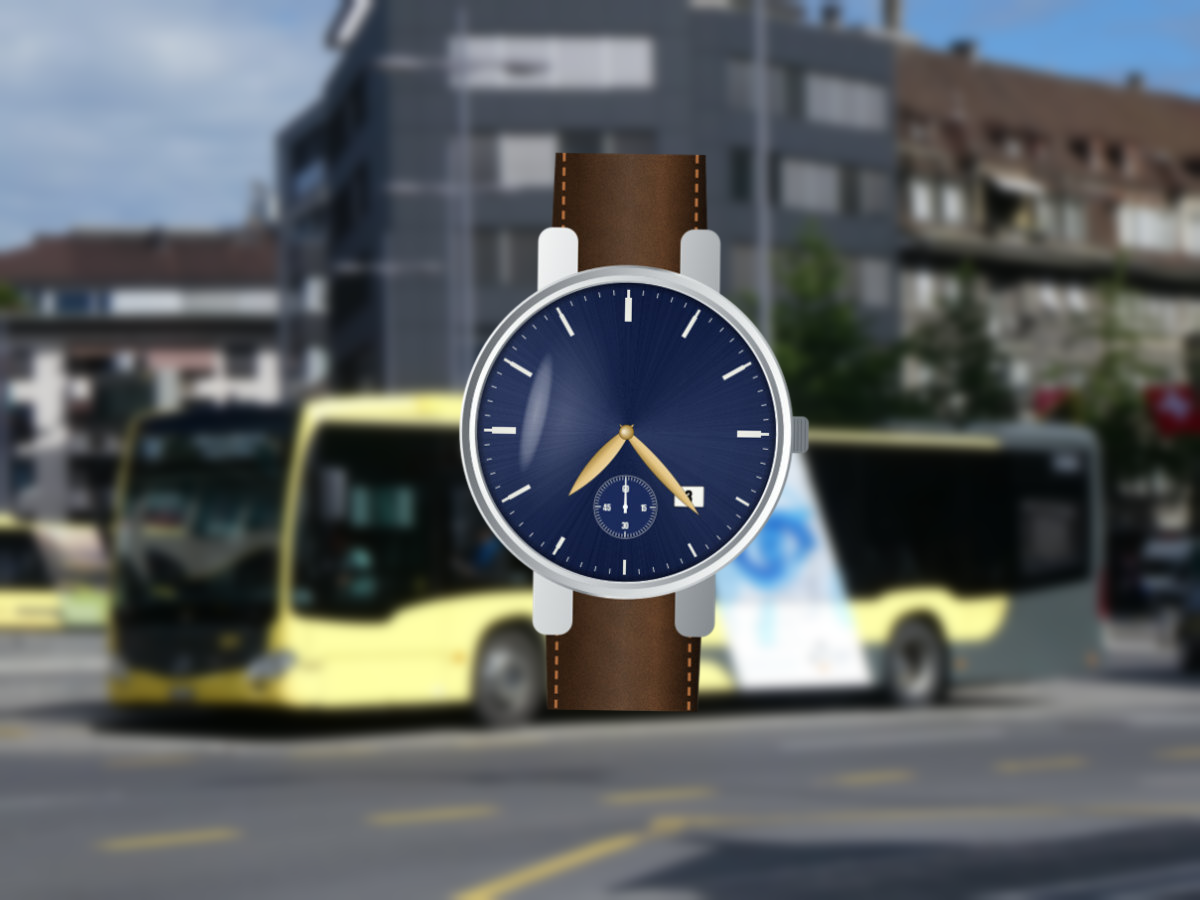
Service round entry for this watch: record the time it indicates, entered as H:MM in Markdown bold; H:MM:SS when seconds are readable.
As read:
**7:23**
